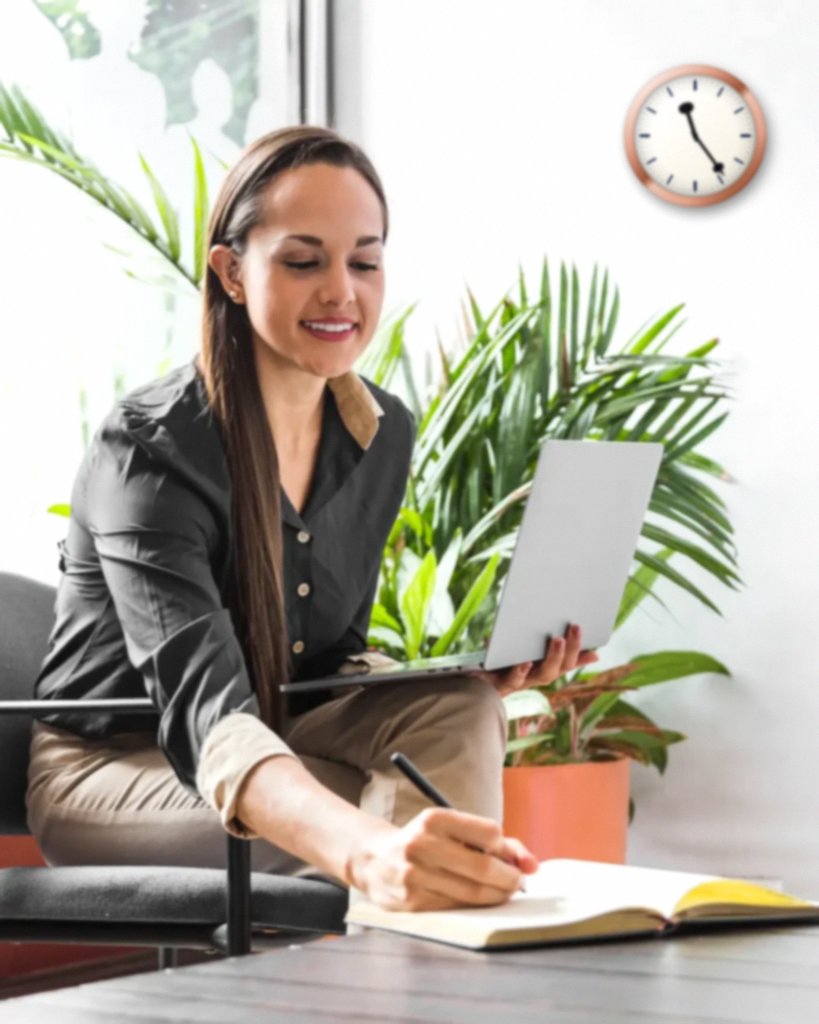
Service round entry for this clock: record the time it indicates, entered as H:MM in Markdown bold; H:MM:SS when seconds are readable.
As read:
**11:24**
